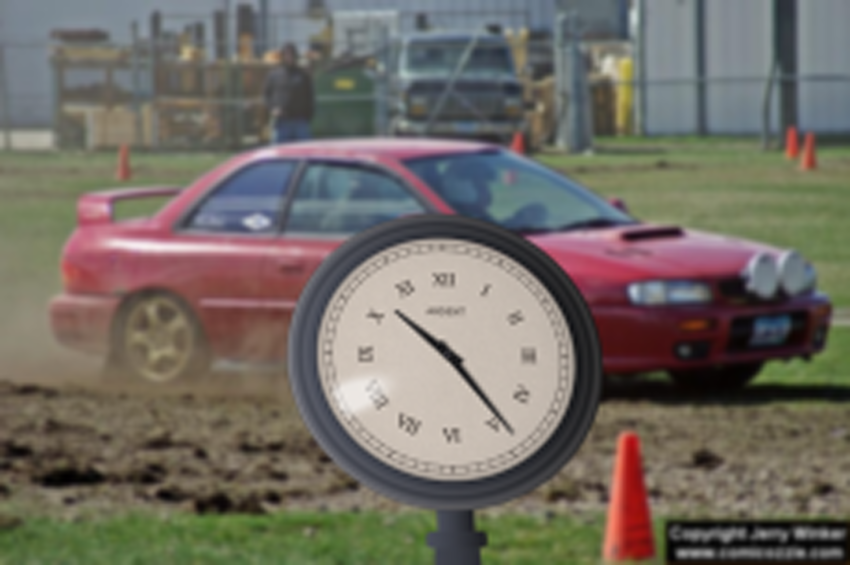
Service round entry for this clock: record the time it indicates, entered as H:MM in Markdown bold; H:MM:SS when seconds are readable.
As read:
**10:24**
